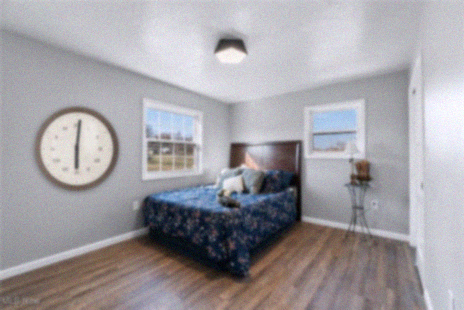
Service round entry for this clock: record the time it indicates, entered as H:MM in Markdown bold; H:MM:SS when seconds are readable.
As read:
**6:01**
